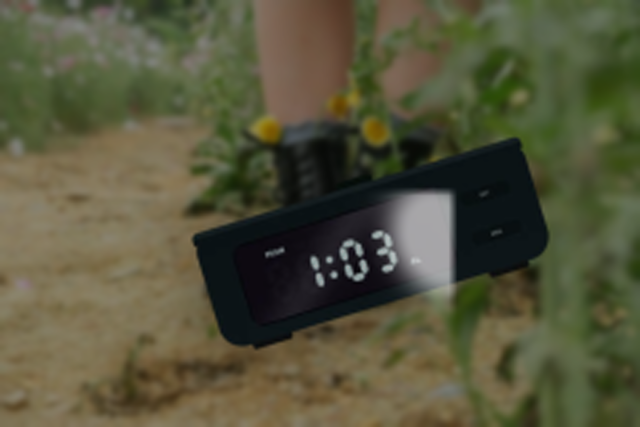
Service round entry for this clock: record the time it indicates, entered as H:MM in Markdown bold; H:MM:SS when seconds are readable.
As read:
**1:03**
